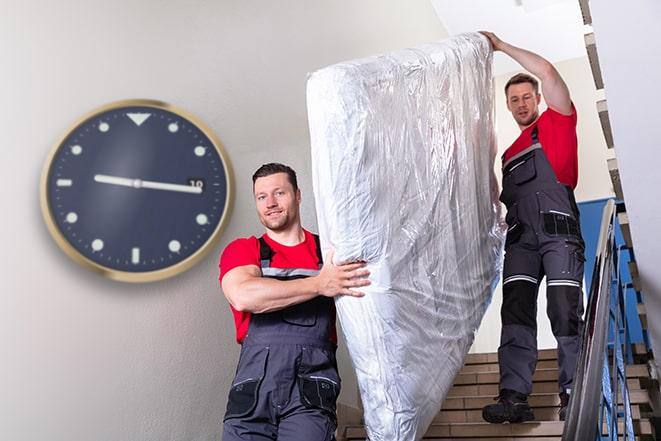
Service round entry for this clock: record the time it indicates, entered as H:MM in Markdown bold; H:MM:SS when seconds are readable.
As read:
**9:16**
